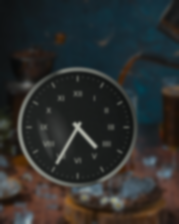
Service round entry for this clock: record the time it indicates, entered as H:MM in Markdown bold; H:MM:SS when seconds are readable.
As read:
**4:35**
